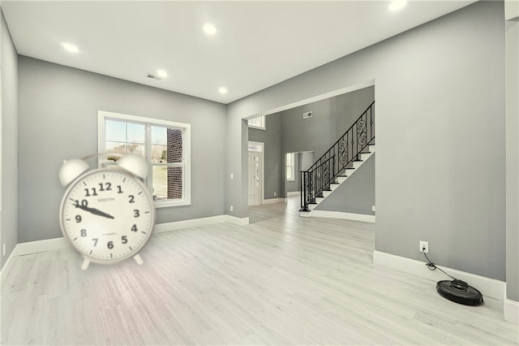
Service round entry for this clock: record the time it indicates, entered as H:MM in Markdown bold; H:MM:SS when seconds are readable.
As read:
**9:49**
